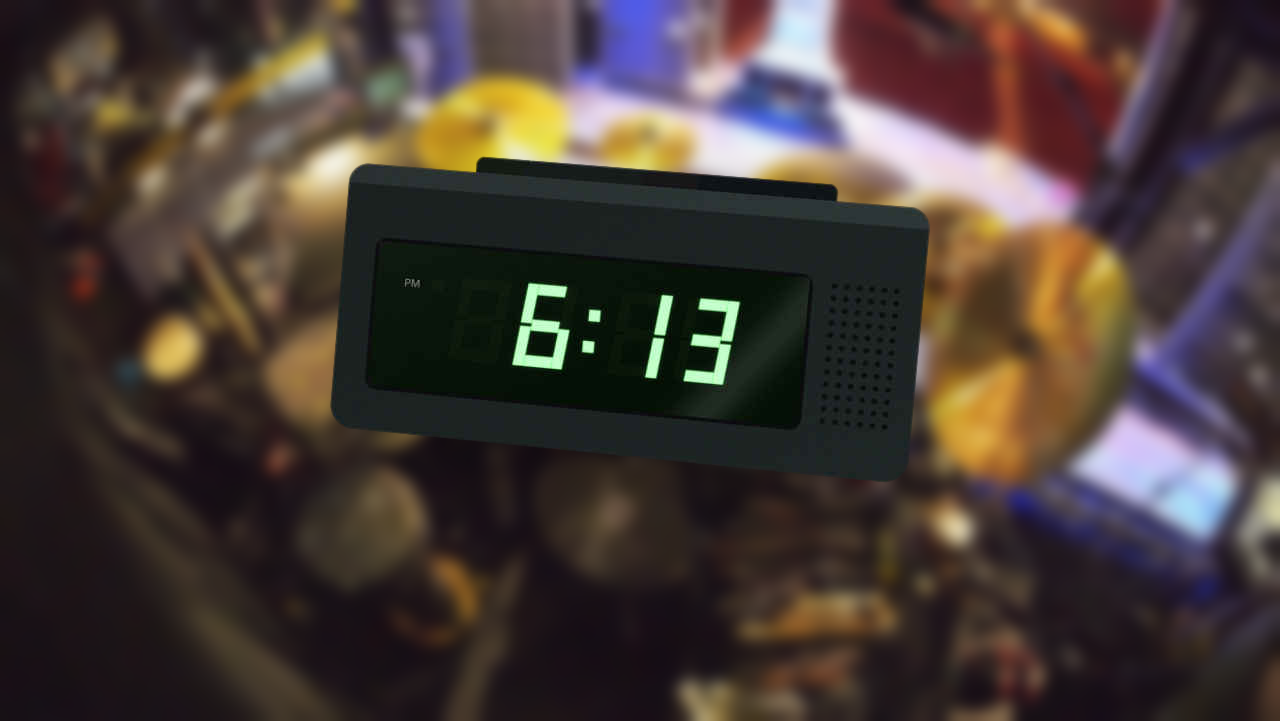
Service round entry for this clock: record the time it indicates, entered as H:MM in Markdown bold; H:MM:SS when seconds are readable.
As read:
**6:13**
